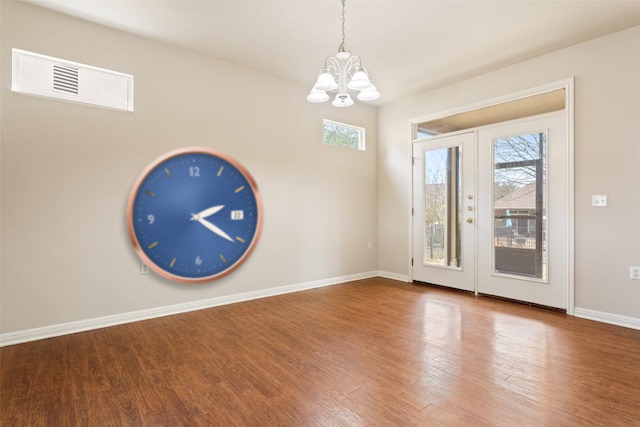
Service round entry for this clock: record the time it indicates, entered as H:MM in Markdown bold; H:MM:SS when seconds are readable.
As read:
**2:21**
